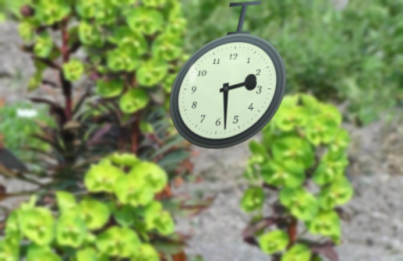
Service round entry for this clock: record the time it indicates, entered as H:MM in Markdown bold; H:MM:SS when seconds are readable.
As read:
**2:28**
